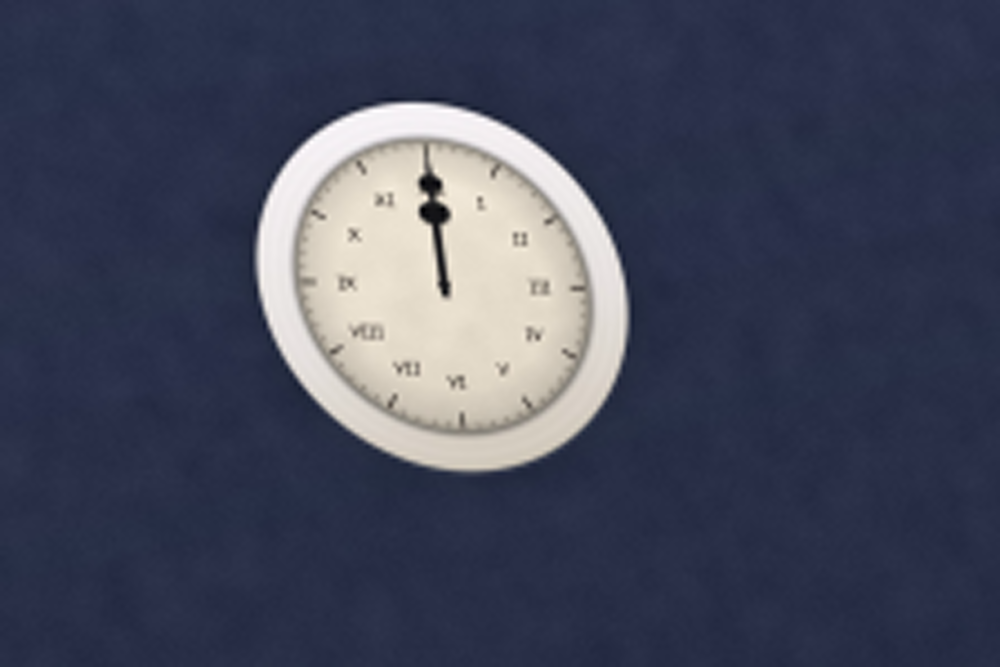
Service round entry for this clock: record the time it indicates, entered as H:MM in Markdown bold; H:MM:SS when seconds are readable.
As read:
**12:00**
